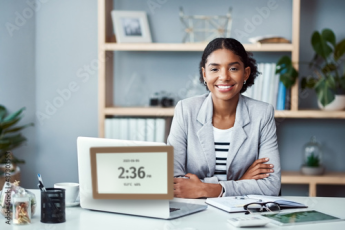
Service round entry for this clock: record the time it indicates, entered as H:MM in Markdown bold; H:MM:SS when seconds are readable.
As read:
**2:36**
